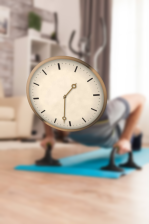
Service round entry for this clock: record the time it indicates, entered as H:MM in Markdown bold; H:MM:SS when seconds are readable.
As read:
**1:32**
